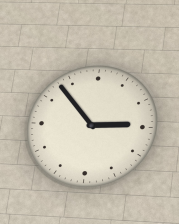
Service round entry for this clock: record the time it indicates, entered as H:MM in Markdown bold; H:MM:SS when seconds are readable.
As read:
**2:53**
